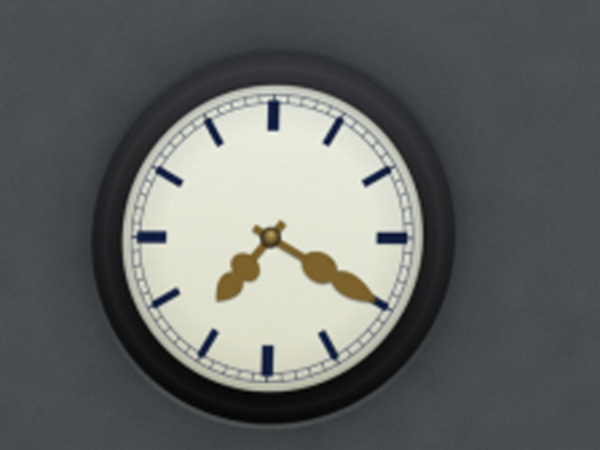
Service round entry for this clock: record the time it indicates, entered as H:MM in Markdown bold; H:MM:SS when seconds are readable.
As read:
**7:20**
